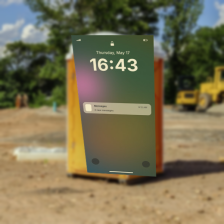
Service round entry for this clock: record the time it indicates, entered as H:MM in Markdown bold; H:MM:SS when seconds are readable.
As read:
**16:43**
